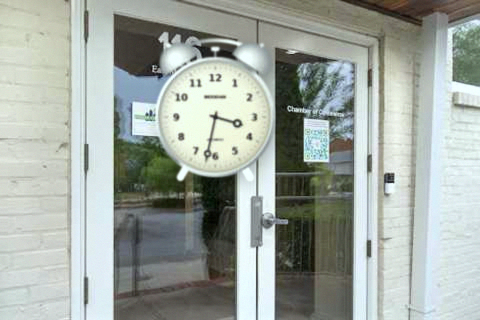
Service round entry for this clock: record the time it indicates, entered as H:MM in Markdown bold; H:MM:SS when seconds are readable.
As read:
**3:32**
